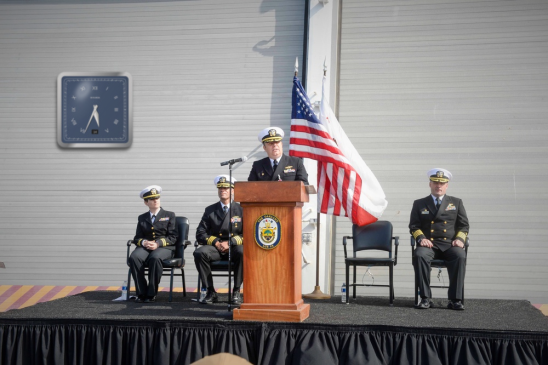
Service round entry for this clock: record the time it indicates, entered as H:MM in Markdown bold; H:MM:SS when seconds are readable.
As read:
**5:34**
